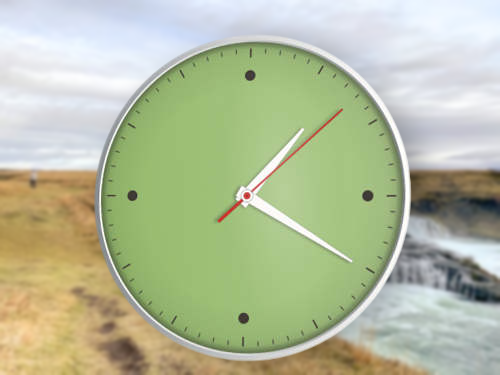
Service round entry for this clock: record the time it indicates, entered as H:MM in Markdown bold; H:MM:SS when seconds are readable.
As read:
**1:20:08**
